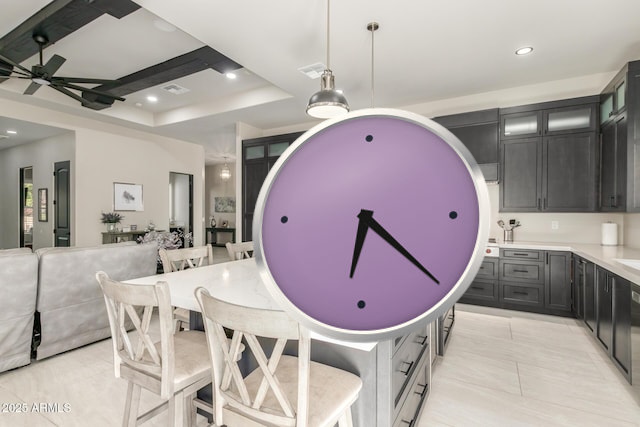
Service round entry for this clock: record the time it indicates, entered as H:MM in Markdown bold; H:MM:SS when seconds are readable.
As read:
**6:22**
